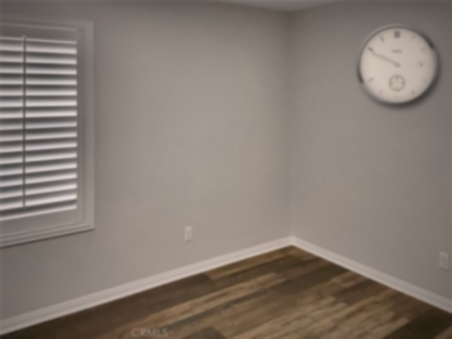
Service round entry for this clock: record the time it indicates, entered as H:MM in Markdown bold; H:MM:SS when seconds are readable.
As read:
**9:49**
